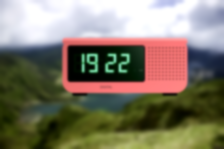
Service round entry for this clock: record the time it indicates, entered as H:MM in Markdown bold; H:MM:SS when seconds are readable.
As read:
**19:22**
